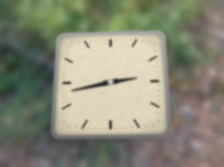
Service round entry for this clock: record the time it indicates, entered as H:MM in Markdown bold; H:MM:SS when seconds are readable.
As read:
**2:43**
